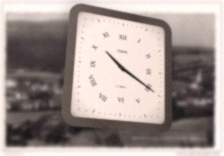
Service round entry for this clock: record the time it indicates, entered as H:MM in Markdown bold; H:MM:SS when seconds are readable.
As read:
**10:20**
